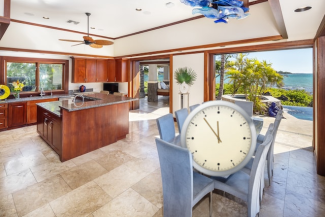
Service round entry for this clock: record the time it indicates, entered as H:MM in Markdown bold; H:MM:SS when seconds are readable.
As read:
**11:54**
